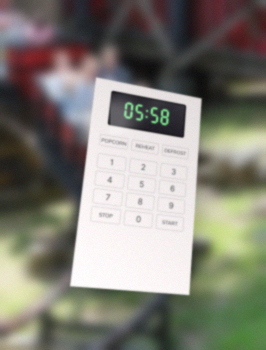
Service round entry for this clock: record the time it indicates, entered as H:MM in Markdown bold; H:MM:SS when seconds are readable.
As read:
**5:58**
